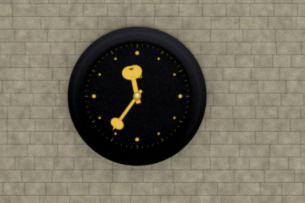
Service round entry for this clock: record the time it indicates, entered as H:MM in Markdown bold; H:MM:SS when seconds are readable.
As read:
**11:36**
